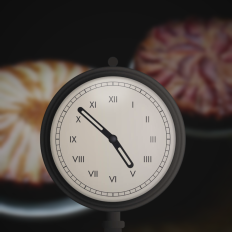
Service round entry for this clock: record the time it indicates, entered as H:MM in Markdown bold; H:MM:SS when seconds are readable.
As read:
**4:52**
